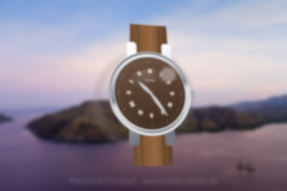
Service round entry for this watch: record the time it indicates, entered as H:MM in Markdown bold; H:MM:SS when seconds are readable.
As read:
**10:24**
